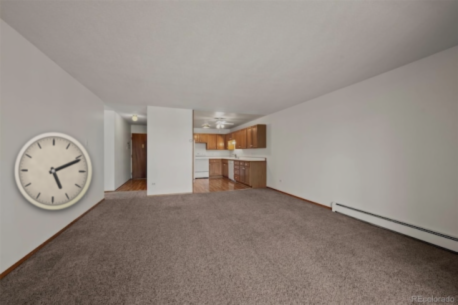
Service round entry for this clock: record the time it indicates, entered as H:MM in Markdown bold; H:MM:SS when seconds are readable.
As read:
**5:11**
